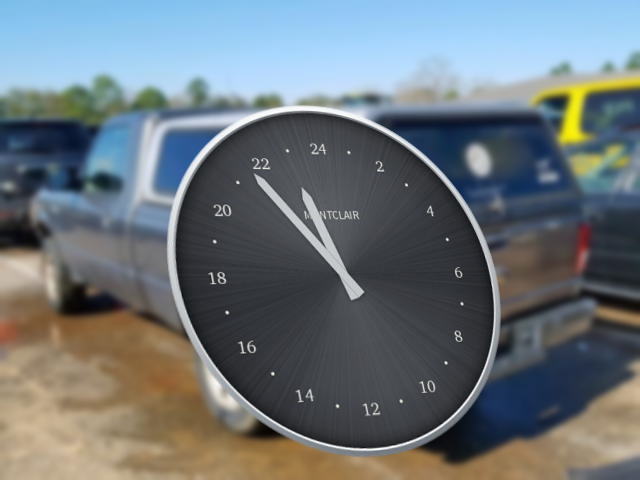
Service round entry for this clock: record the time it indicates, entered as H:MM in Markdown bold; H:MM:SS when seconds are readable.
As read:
**22:54**
